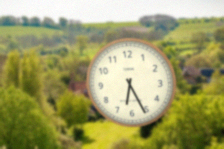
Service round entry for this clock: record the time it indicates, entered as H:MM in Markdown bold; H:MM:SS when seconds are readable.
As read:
**6:26**
